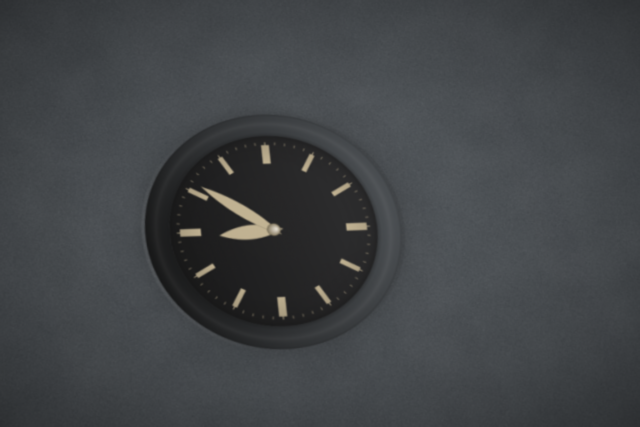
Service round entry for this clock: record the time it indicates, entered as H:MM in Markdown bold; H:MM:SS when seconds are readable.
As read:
**8:51**
